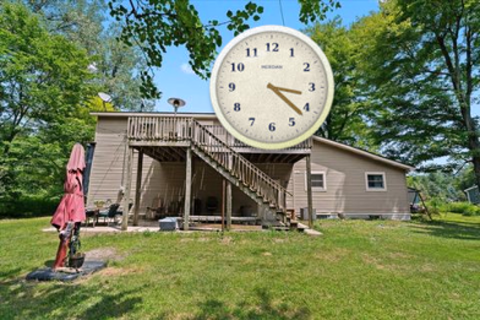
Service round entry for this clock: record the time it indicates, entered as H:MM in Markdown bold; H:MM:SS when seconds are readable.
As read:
**3:22**
